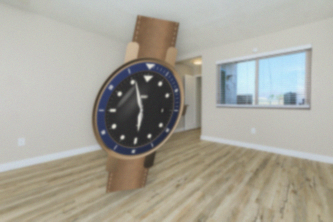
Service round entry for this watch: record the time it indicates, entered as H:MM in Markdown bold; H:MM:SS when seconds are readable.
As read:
**5:56**
